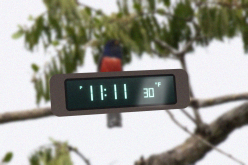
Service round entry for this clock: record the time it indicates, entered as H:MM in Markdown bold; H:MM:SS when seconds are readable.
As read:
**11:11**
